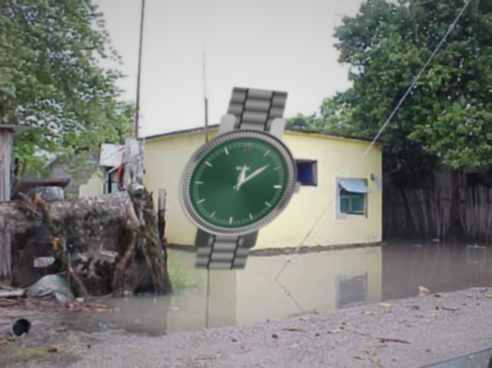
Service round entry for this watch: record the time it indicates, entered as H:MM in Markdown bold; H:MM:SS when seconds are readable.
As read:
**12:08**
